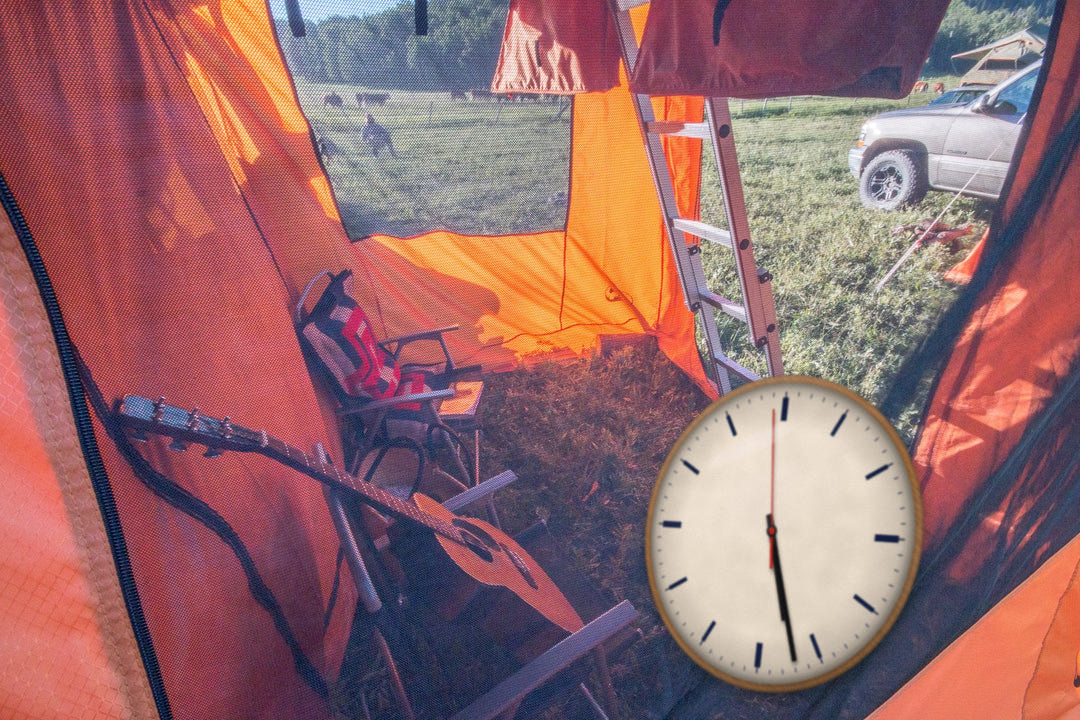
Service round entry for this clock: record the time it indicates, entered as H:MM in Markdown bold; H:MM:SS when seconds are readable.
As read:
**5:26:59**
